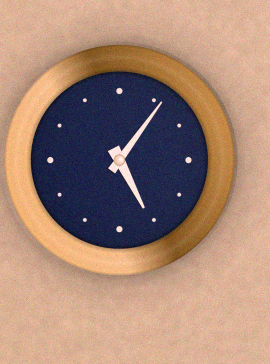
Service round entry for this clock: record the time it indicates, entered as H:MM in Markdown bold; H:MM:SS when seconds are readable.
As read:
**5:06**
